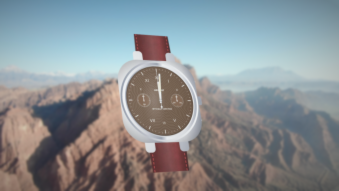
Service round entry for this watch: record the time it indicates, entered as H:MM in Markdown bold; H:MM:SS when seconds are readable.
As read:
**12:01**
